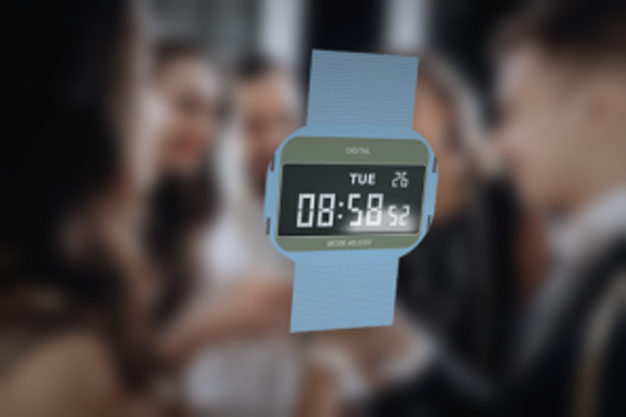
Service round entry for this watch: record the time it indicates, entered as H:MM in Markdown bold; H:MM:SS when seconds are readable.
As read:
**8:58:52**
